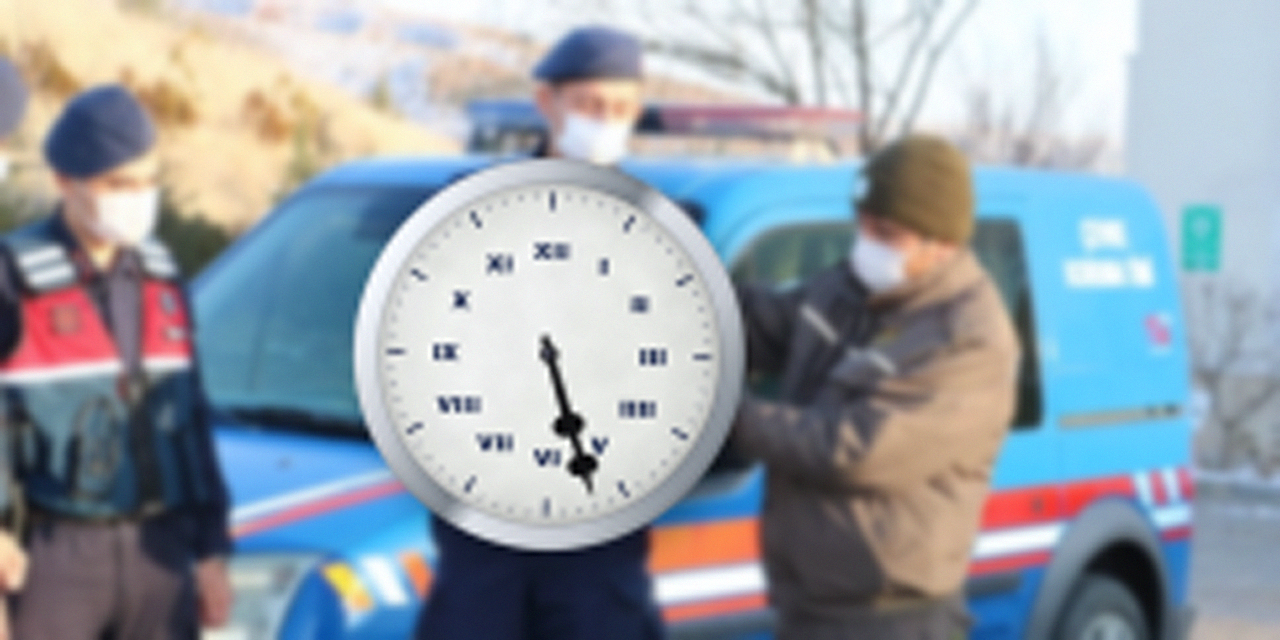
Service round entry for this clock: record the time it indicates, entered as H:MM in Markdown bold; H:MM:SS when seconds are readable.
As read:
**5:27**
